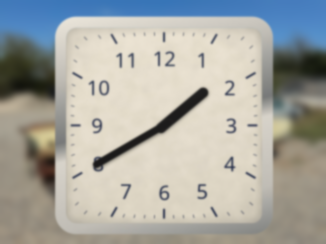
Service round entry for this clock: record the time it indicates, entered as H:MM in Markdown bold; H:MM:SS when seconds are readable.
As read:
**1:40**
